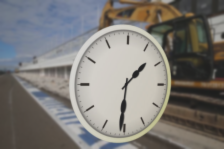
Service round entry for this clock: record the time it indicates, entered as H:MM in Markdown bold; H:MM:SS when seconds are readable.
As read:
**1:31**
